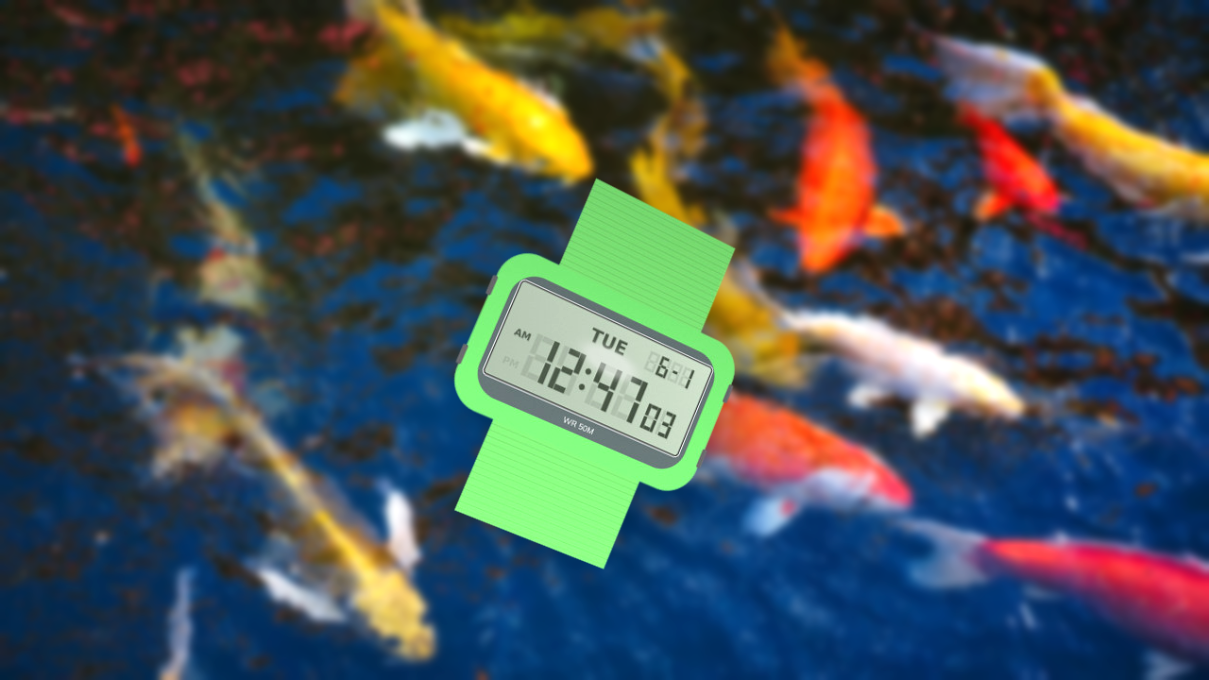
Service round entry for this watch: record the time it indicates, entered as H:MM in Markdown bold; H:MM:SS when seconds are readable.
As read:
**12:47:03**
